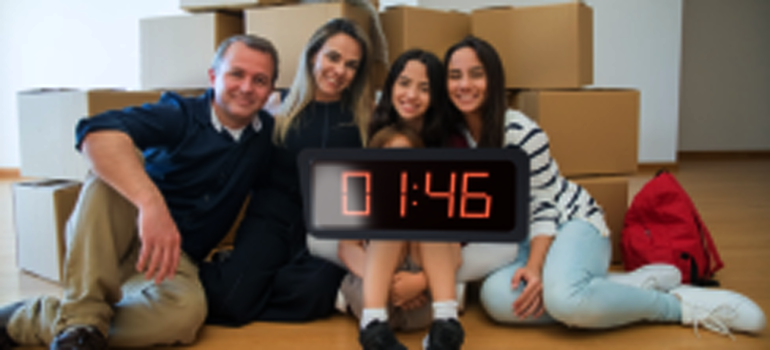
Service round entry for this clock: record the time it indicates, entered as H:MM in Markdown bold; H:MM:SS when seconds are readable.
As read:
**1:46**
